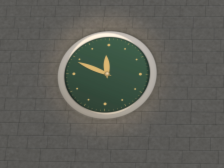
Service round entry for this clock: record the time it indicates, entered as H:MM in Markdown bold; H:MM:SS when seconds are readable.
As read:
**11:49**
